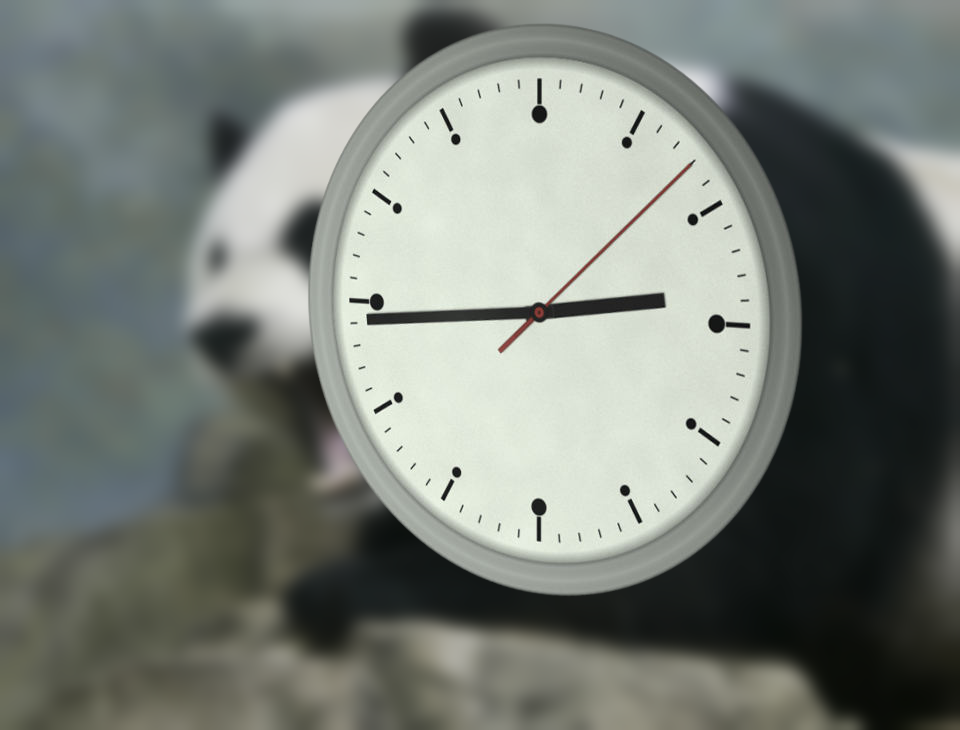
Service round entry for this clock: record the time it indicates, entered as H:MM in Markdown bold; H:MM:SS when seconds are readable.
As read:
**2:44:08**
